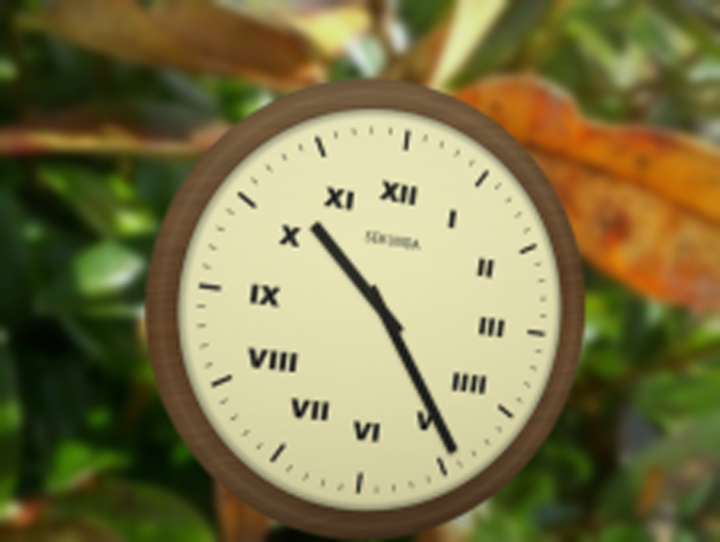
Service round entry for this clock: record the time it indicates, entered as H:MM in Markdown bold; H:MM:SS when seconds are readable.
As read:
**10:24**
